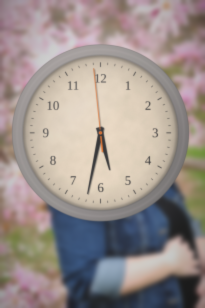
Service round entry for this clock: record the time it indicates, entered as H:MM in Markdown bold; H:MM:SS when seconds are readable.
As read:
**5:31:59**
